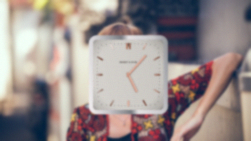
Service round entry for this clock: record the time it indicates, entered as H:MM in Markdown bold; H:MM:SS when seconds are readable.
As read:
**5:07**
